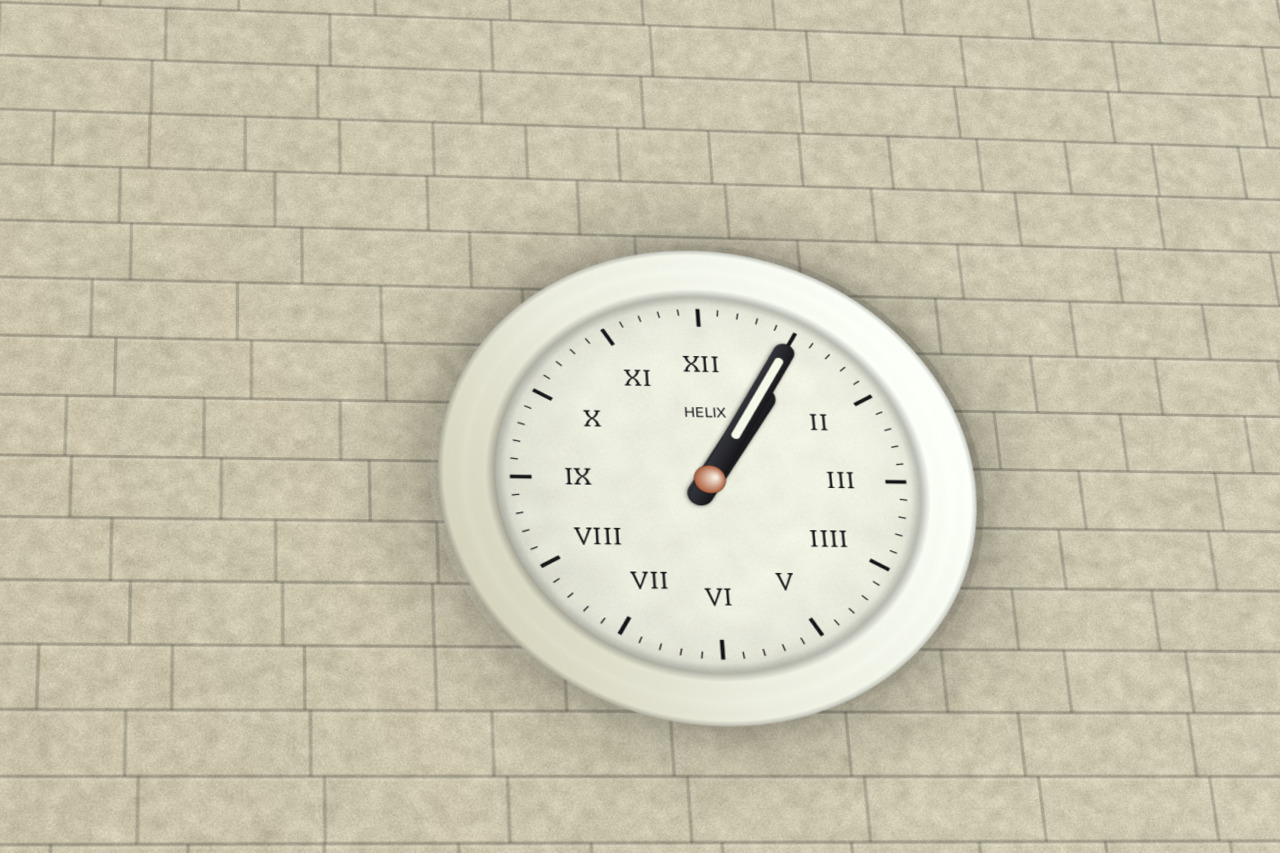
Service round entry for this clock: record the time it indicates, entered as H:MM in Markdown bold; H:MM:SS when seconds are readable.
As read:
**1:05**
